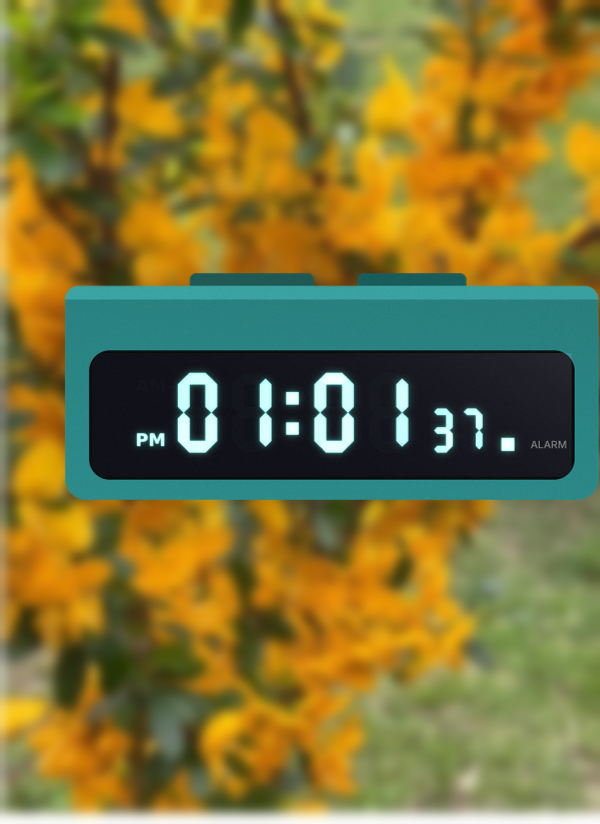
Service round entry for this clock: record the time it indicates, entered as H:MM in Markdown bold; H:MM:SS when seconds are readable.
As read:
**1:01:37**
